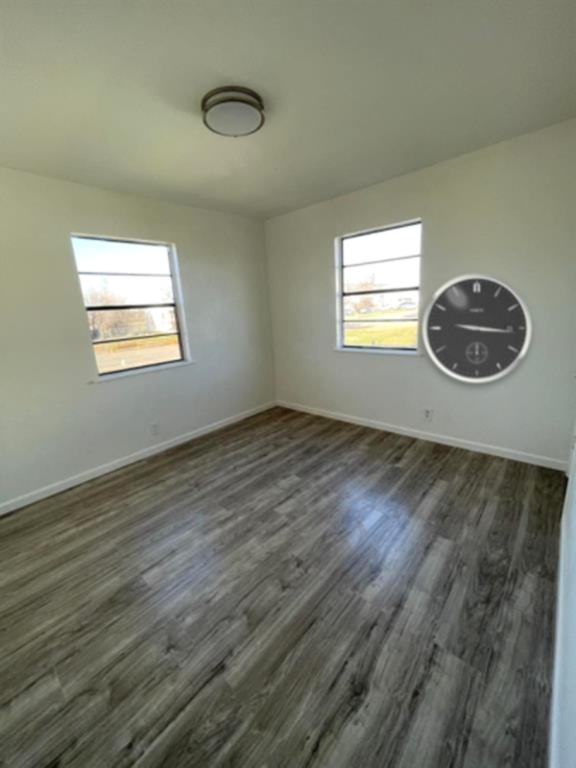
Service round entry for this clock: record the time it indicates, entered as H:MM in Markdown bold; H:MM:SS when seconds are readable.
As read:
**9:16**
